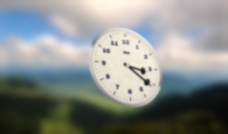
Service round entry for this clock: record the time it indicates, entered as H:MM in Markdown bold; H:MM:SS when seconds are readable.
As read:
**3:21**
